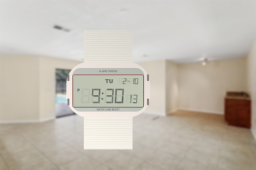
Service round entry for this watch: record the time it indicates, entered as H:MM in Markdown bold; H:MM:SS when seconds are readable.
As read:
**9:30:13**
